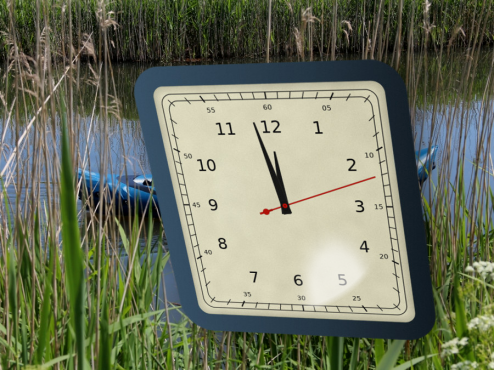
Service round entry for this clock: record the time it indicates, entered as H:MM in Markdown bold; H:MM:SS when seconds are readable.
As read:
**11:58:12**
